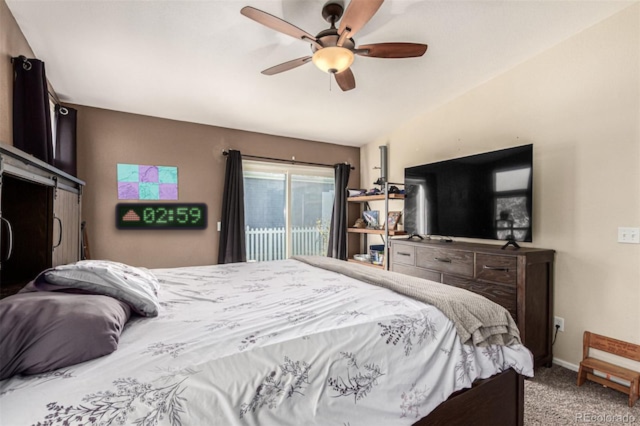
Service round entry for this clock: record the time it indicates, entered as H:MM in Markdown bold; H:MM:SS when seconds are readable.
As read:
**2:59**
